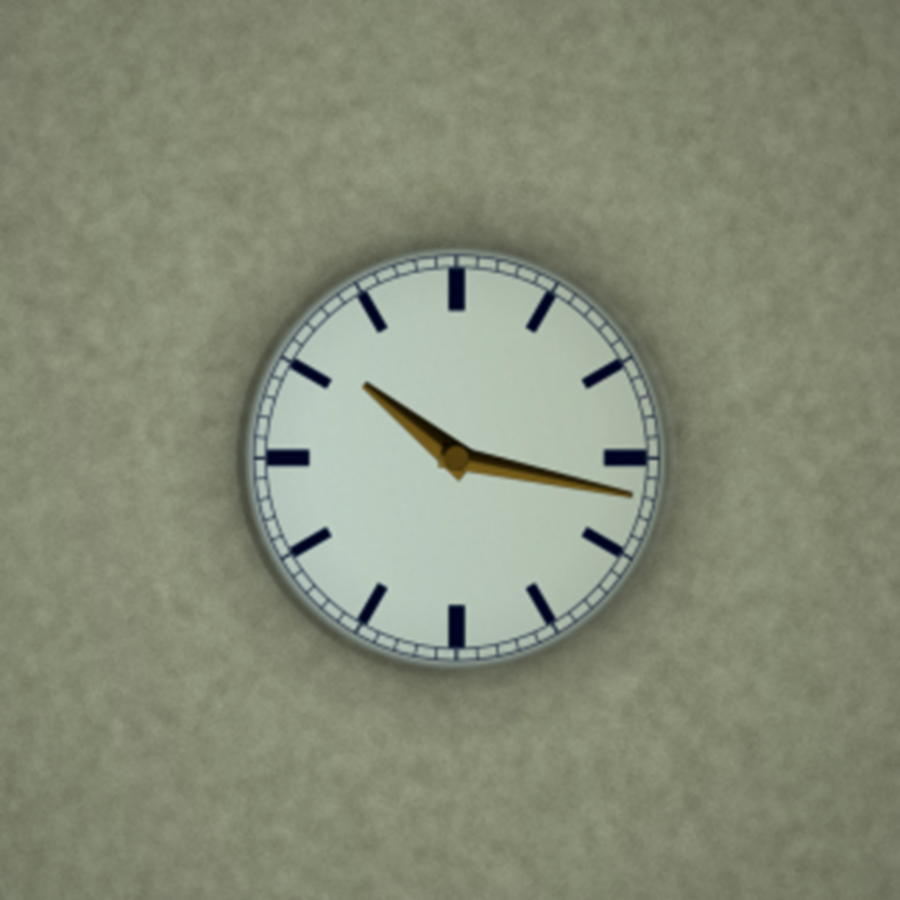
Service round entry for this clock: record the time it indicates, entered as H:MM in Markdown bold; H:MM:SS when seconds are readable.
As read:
**10:17**
